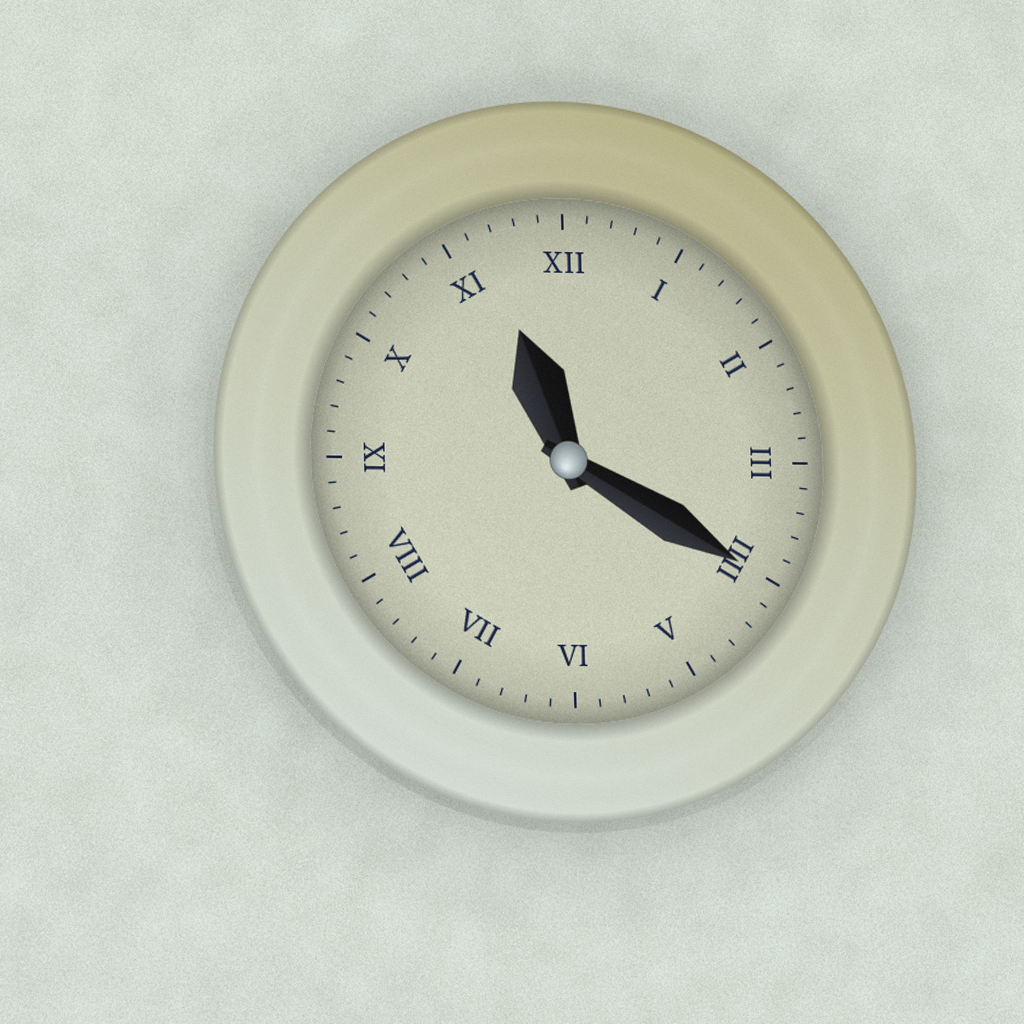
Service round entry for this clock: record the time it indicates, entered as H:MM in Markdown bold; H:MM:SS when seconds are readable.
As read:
**11:20**
